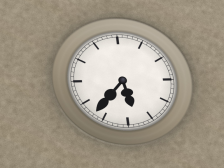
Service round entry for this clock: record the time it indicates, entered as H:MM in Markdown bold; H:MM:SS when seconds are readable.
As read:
**5:37**
